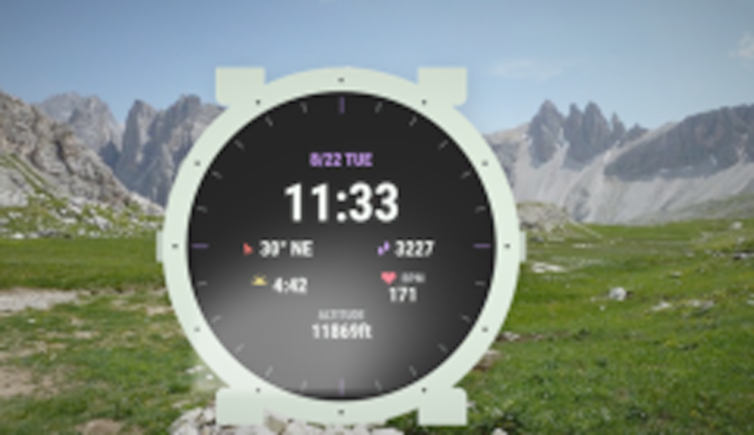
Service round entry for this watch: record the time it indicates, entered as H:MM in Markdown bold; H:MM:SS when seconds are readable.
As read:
**11:33**
